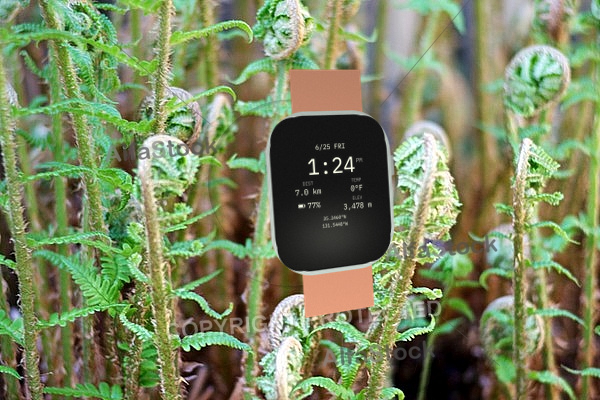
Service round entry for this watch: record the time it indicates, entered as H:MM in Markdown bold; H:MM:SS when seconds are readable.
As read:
**1:24**
